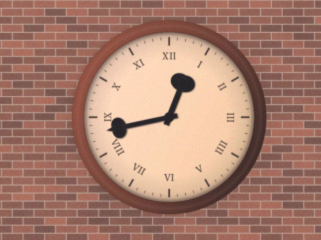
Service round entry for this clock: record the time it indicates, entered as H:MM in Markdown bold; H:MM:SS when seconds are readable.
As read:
**12:43**
